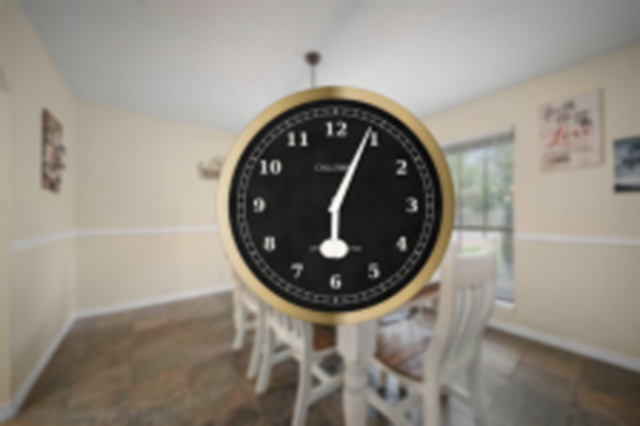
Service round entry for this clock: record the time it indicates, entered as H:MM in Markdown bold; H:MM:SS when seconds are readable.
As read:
**6:04**
